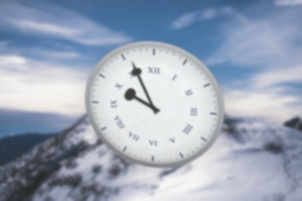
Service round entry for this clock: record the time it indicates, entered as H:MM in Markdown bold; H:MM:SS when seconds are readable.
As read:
**9:56**
